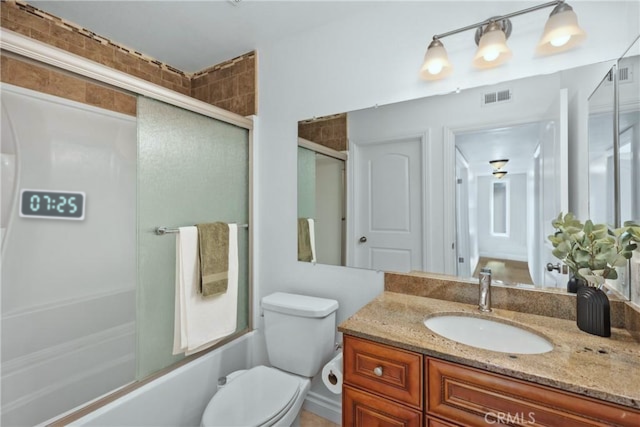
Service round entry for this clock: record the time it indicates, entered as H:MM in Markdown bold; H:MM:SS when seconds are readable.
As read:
**7:25**
